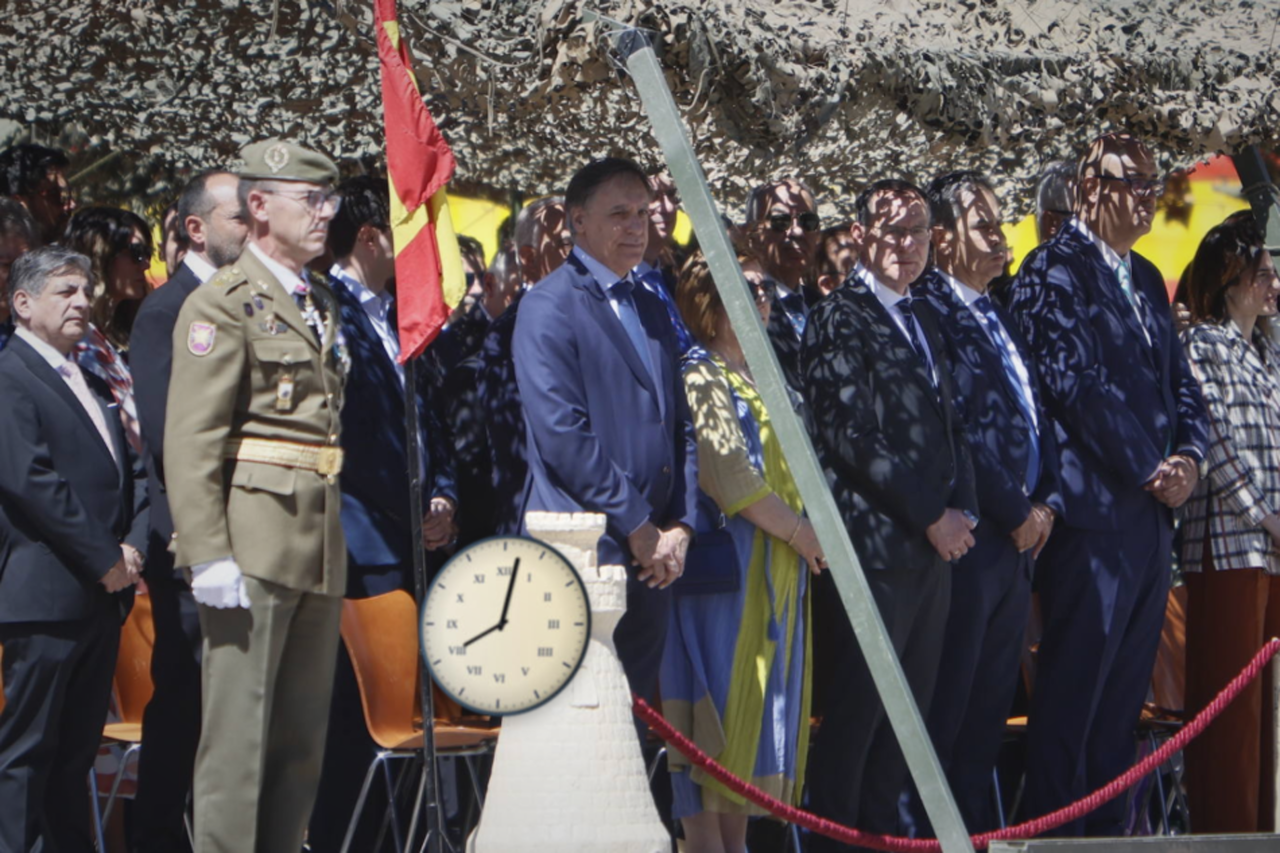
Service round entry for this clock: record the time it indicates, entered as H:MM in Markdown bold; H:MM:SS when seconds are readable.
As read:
**8:02**
